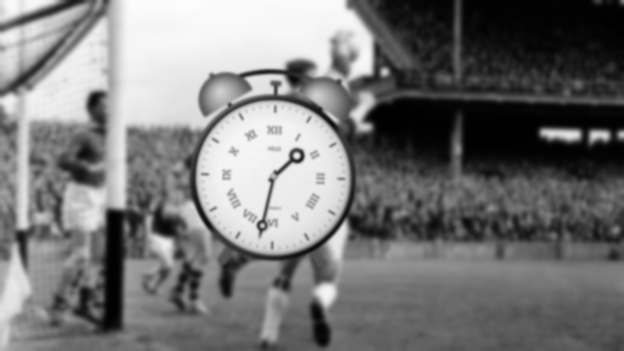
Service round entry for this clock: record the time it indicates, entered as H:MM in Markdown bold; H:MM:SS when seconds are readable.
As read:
**1:32**
